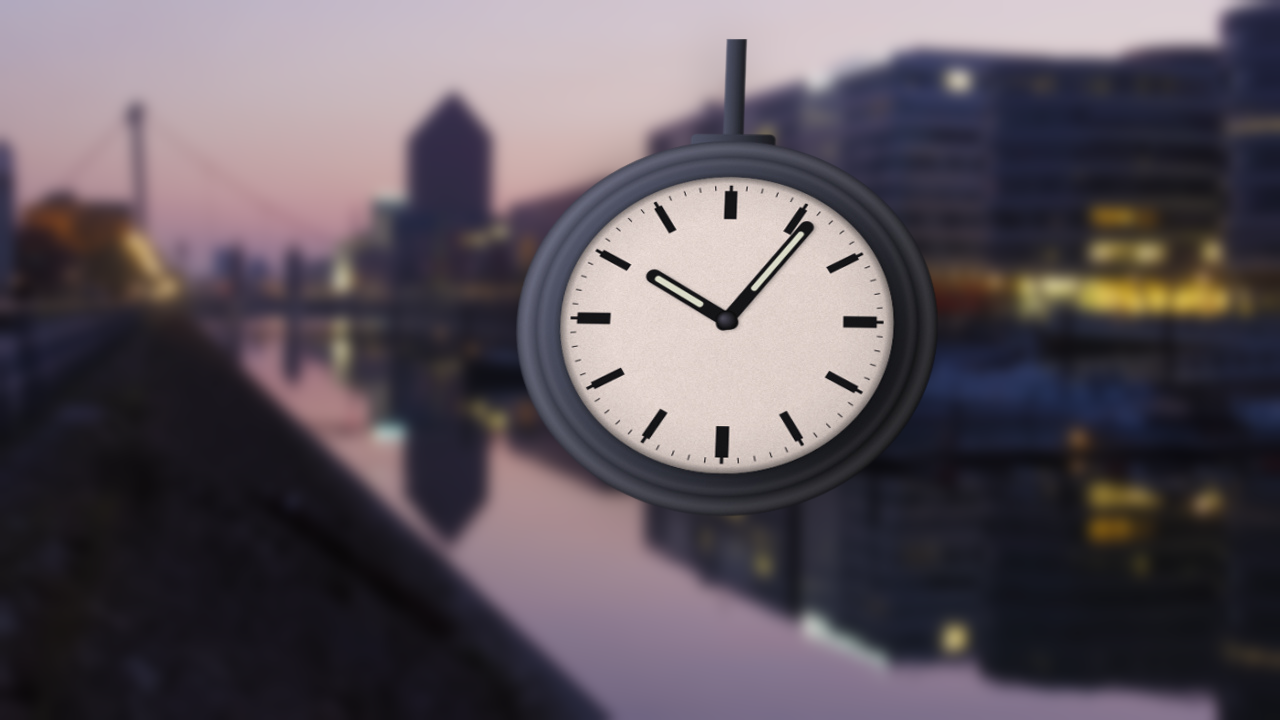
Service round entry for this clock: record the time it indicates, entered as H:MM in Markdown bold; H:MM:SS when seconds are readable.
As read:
**10:06**
